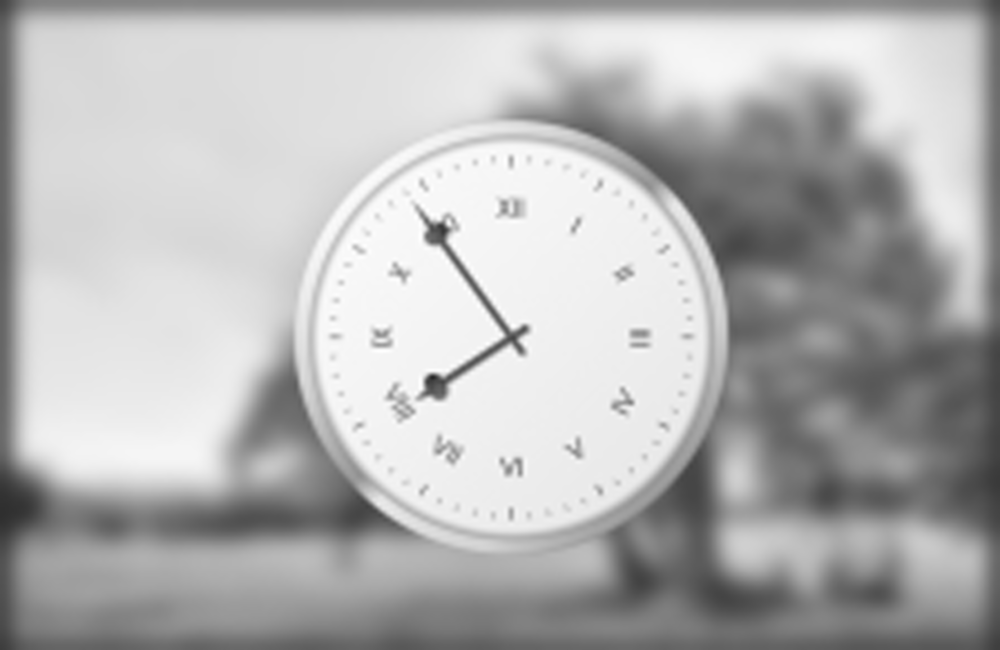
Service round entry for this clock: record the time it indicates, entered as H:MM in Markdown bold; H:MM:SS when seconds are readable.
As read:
**7:54**
